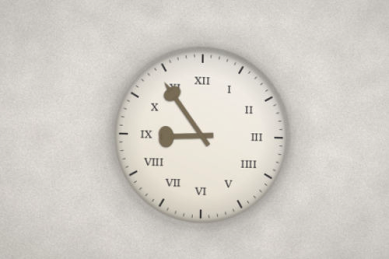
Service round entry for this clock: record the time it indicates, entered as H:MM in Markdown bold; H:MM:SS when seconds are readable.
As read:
**8:54**
